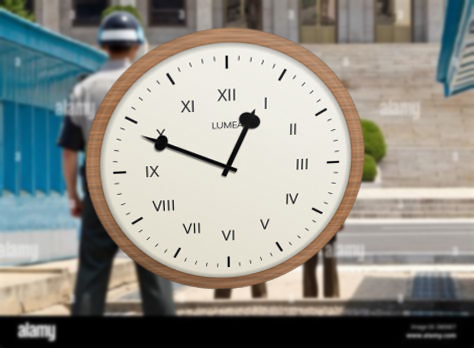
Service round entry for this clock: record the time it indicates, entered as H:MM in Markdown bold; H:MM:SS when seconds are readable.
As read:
**12:49**
